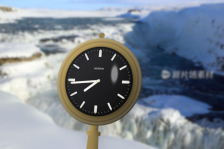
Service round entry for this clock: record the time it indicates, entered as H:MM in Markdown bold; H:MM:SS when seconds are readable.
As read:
**7:44**
